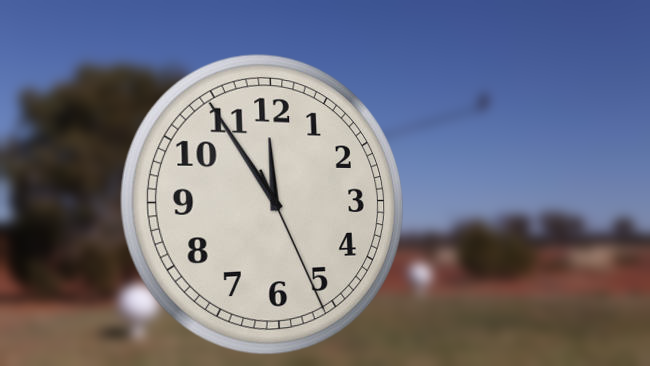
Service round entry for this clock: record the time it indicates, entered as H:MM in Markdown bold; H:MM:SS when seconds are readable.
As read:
**11:54:26**
